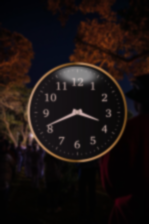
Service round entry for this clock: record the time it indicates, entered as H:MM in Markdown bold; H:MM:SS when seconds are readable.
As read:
**3:41**
